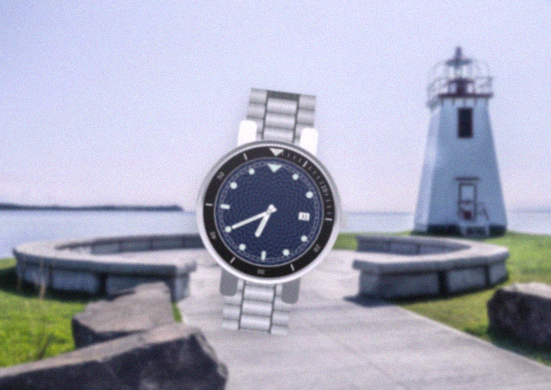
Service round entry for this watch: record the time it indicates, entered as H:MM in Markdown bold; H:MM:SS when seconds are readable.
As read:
**6:40**
